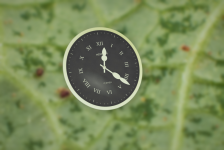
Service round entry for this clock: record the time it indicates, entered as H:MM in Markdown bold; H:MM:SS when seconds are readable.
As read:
**12:22**
